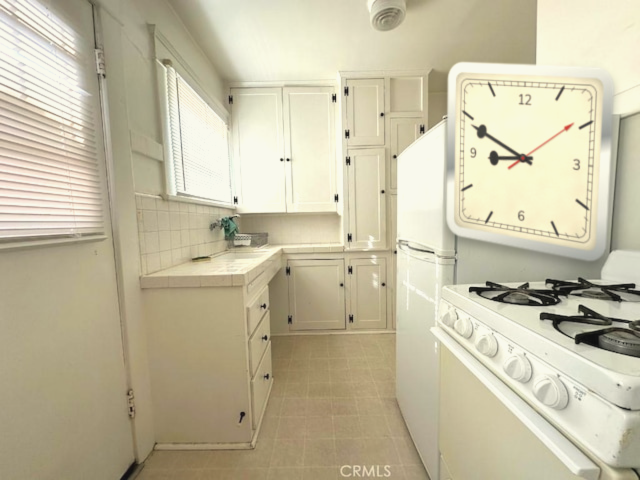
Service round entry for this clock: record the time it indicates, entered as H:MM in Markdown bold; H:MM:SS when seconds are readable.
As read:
**8:49:09**
